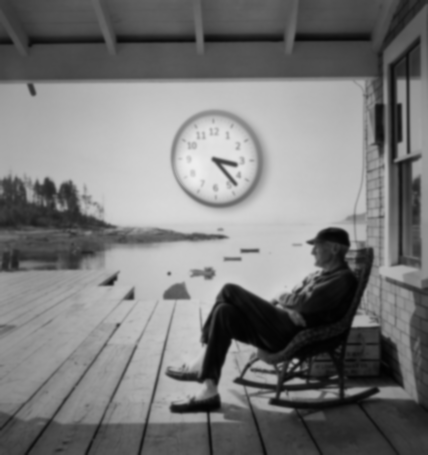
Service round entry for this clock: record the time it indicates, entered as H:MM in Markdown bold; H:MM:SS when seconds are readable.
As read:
**3:23**
